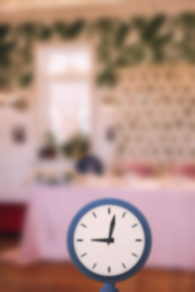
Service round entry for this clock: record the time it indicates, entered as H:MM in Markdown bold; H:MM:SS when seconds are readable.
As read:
**9:02**
